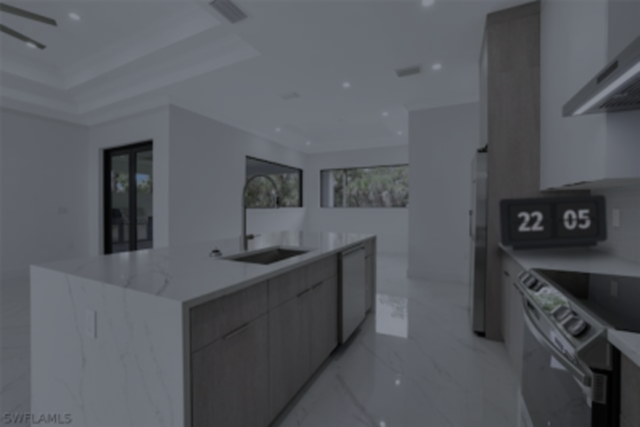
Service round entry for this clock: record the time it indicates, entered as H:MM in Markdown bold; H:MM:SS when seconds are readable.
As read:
**22:05**
